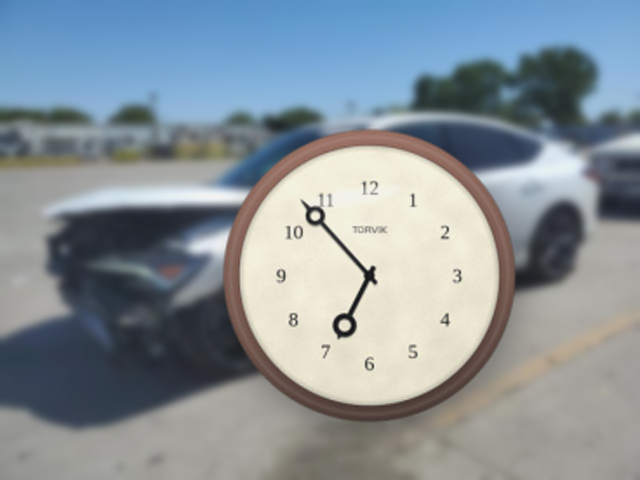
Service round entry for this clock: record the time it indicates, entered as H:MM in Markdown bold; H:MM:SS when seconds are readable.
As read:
**6:53**
